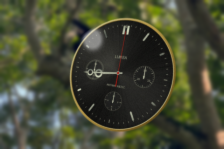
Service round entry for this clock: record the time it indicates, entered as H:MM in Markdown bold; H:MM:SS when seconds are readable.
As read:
**8:44**
